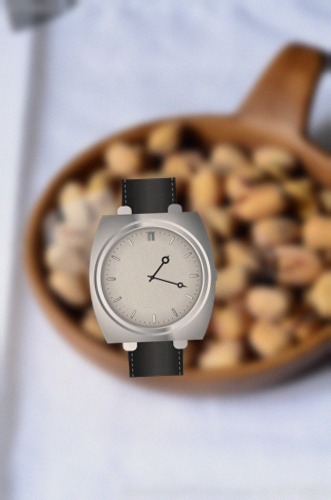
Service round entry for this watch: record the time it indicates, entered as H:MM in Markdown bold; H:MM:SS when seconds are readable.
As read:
**1:18**
